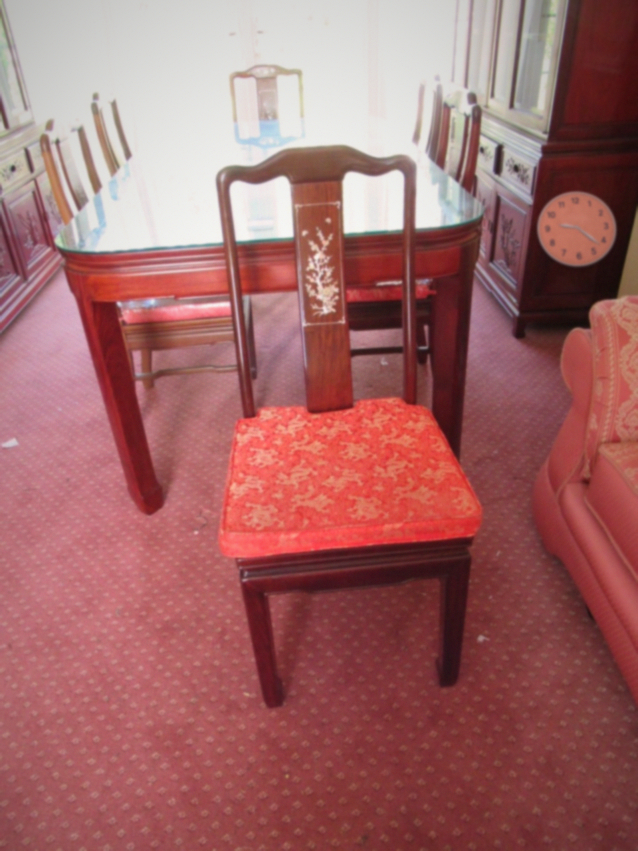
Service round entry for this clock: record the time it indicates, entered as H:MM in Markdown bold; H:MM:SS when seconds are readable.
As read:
**9:22**
